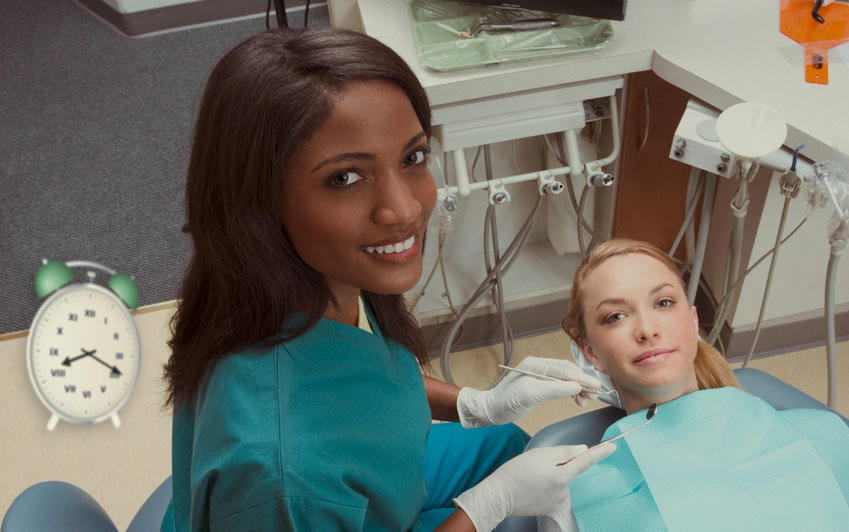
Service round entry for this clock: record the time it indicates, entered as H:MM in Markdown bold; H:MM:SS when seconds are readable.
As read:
**8:19**
